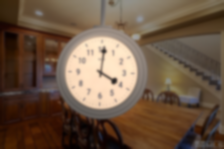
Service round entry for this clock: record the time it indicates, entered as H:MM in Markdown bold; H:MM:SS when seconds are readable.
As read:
**4:01**
